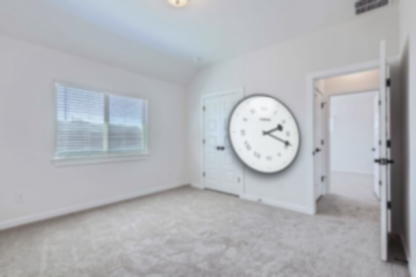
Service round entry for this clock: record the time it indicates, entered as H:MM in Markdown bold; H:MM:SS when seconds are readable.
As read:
**2:19**
